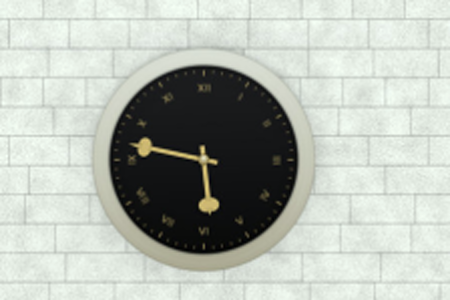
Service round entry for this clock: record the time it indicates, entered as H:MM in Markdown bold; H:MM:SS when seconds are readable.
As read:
**5:47**
